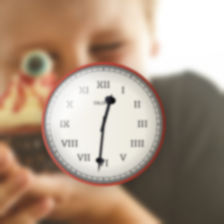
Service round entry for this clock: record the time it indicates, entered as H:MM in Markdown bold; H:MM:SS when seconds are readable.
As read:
**12:31**
